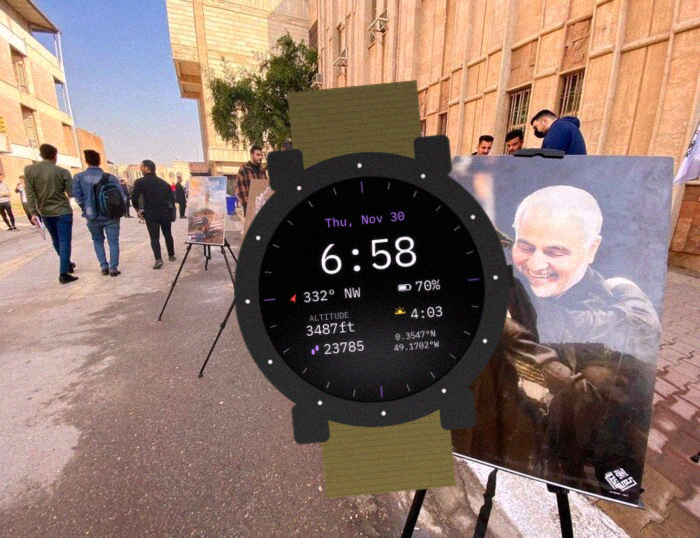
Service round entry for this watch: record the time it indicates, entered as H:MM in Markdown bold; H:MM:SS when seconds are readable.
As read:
**6:58**
